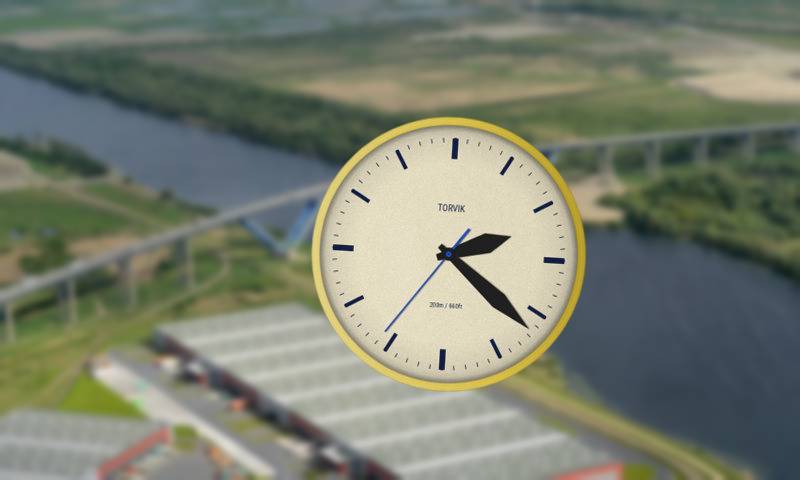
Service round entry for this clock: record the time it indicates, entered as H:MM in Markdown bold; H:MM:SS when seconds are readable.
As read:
**2:21:36**
